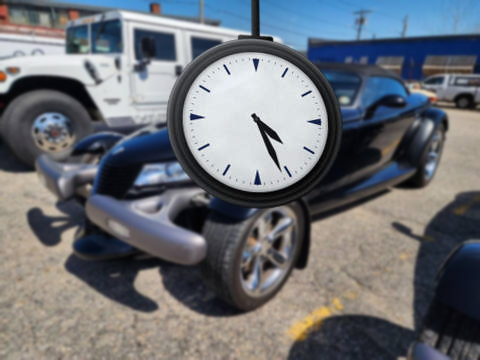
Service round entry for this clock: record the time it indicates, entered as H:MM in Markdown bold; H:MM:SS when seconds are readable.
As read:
**4:26**
